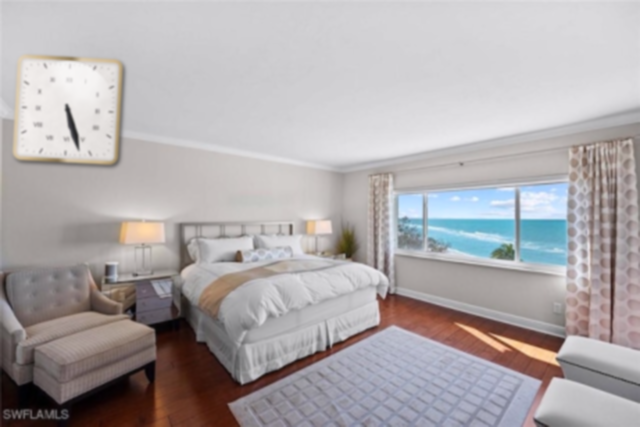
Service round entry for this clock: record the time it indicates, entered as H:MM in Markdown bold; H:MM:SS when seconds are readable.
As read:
**5:27**
